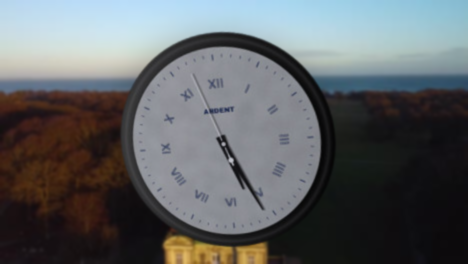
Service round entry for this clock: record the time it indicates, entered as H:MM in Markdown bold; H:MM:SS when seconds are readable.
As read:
**5:25:57**
